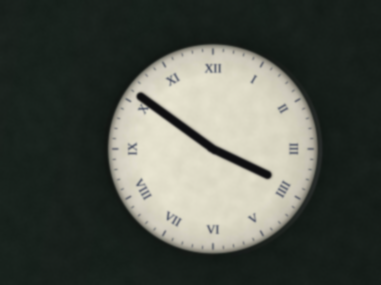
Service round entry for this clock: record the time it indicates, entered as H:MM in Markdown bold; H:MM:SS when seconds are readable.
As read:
**3:51**
